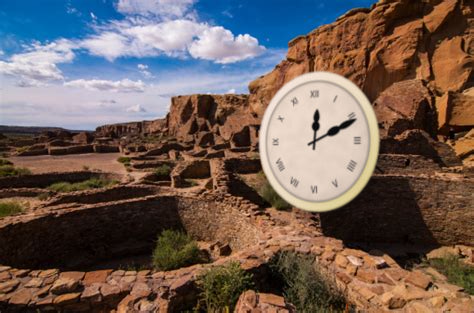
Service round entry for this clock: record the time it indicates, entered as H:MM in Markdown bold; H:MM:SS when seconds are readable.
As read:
**12:11**
